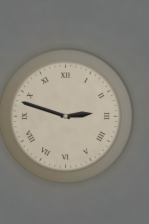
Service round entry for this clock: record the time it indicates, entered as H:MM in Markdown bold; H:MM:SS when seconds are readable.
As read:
**2:48**
